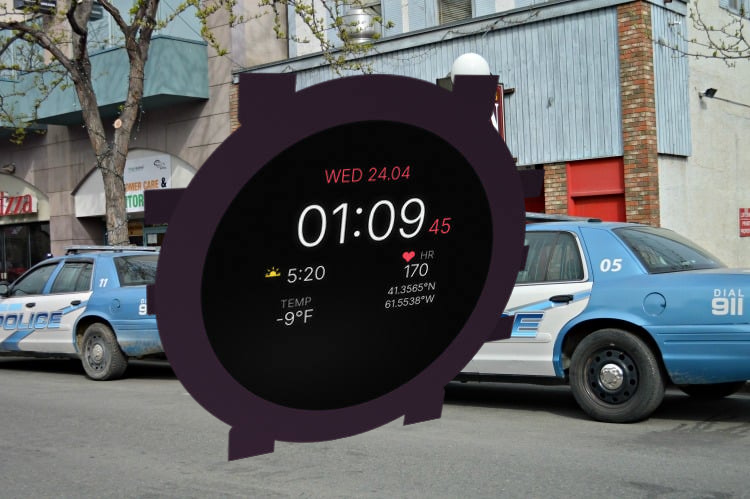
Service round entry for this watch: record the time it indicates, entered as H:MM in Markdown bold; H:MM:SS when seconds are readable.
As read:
**1:09:45**
